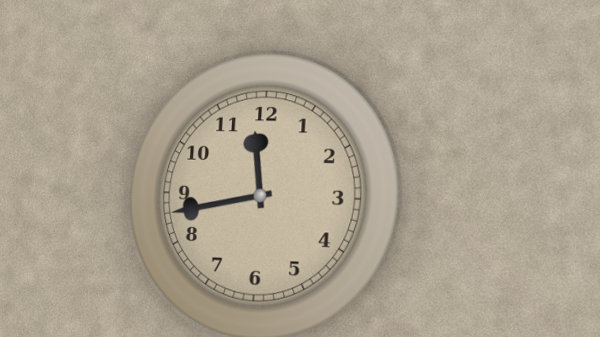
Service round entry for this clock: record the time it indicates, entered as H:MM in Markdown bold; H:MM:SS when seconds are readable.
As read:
**11:43**
